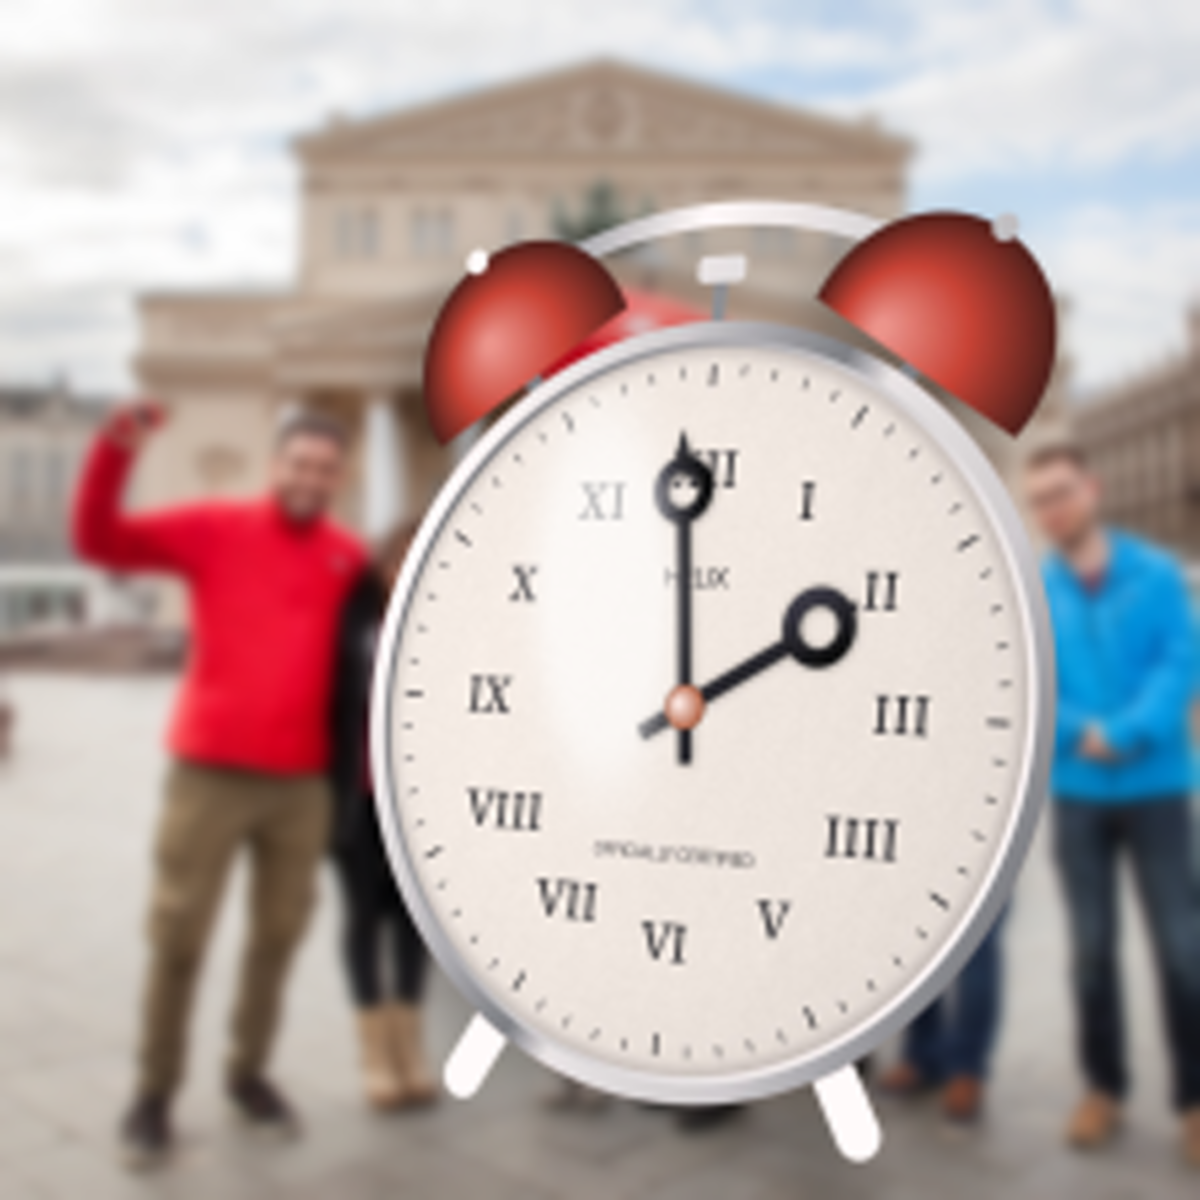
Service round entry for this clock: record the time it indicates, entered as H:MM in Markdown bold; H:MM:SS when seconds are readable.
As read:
**1:59**
